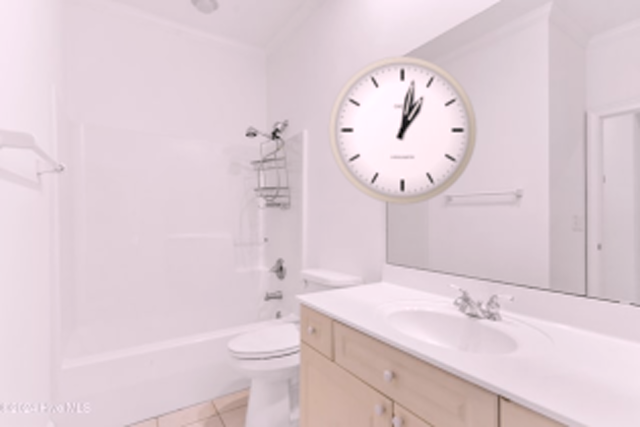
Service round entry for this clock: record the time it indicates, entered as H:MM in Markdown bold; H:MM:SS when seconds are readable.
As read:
**1:02**
